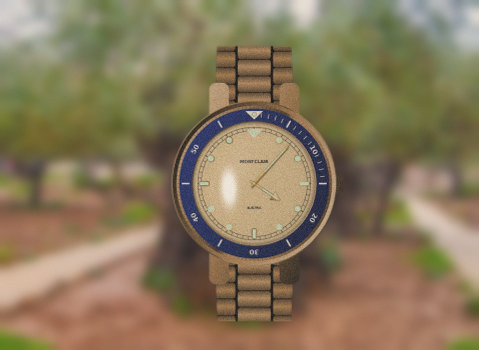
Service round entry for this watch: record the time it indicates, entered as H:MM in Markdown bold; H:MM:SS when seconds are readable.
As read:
**4:07**
